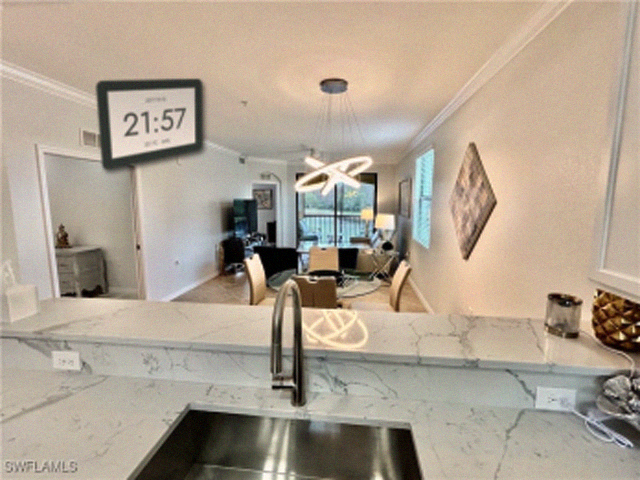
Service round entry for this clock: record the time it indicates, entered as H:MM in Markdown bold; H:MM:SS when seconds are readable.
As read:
**21:57**
